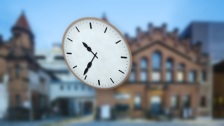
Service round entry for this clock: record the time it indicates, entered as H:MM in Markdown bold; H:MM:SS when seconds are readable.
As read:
**10:36**
